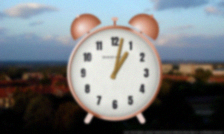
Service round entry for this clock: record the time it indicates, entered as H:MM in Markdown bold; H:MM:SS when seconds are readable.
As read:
**1:02**
